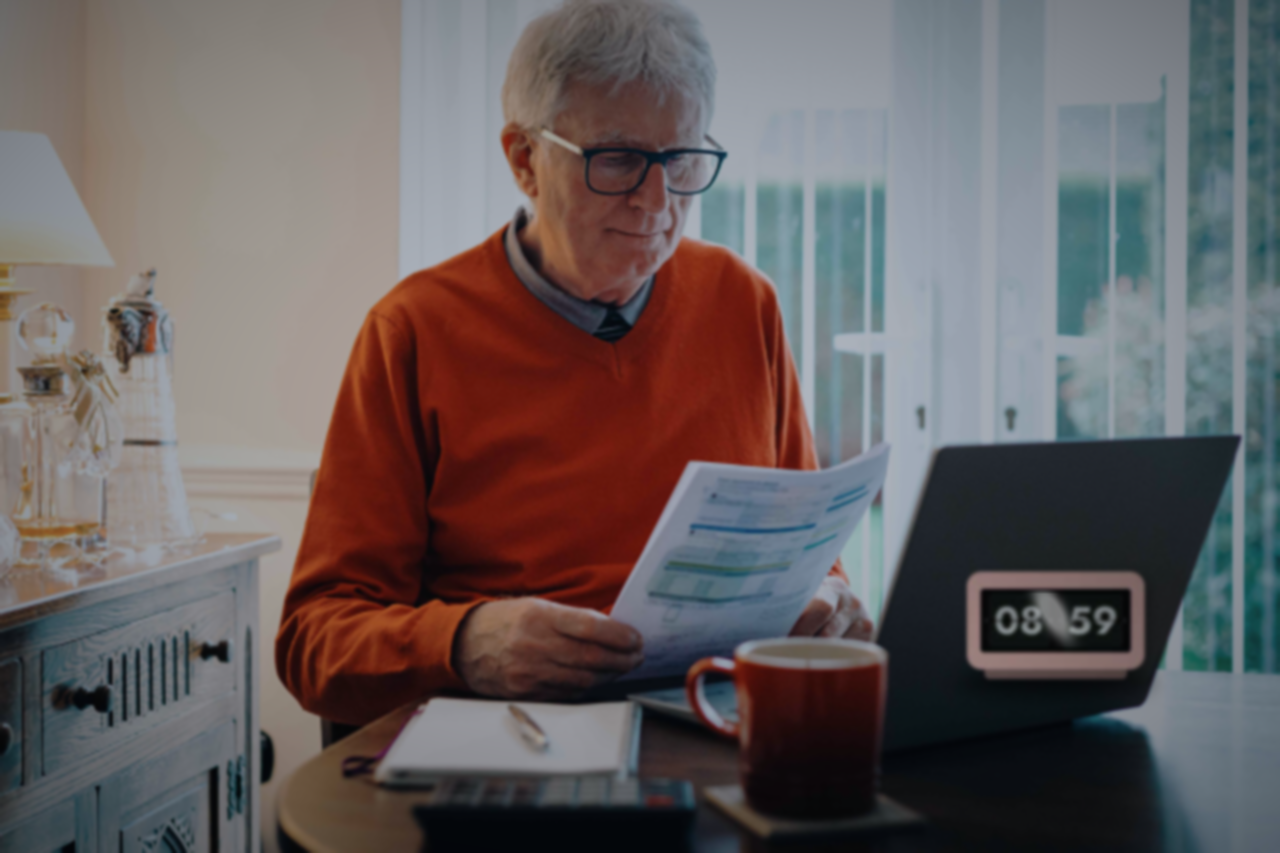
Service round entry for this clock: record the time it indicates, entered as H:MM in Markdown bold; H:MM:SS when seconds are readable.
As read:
**8:59**
